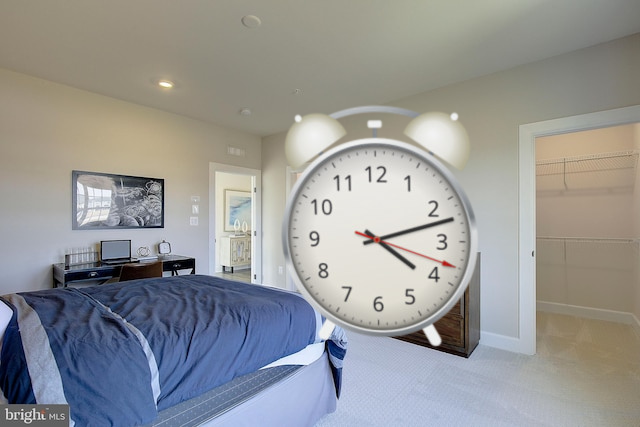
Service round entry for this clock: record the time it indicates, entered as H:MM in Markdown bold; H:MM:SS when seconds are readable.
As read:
**4:12:18**
